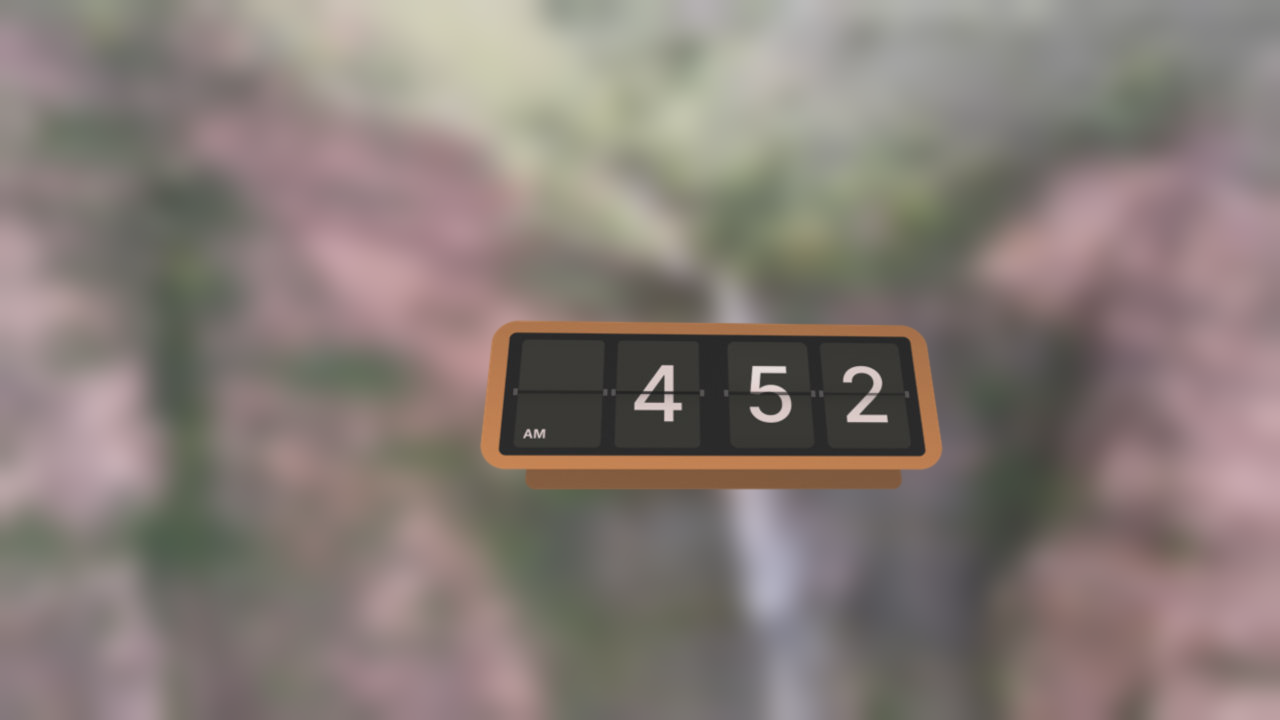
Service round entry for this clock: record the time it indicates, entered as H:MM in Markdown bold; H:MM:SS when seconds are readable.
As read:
**4:52**
